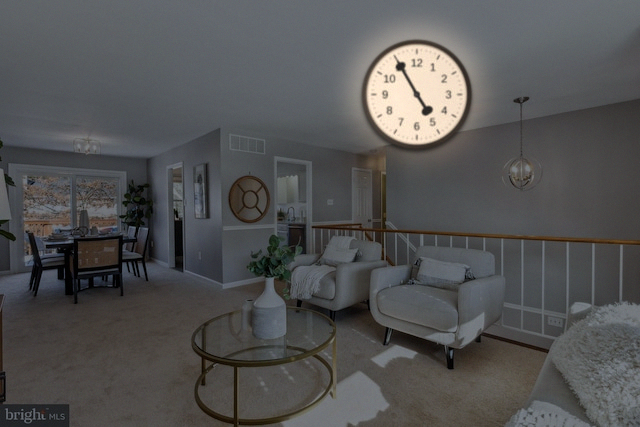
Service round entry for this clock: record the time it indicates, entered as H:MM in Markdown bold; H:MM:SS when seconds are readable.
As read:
**4:55**
